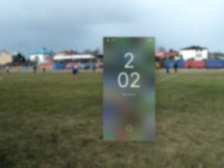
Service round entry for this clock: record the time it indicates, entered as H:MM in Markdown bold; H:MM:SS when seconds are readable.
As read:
**2:02**
